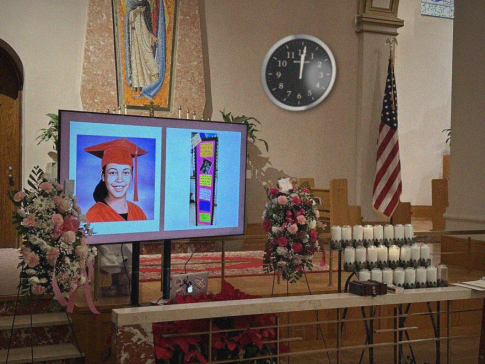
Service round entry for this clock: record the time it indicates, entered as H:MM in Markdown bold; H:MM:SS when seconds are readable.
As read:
**12:01**
